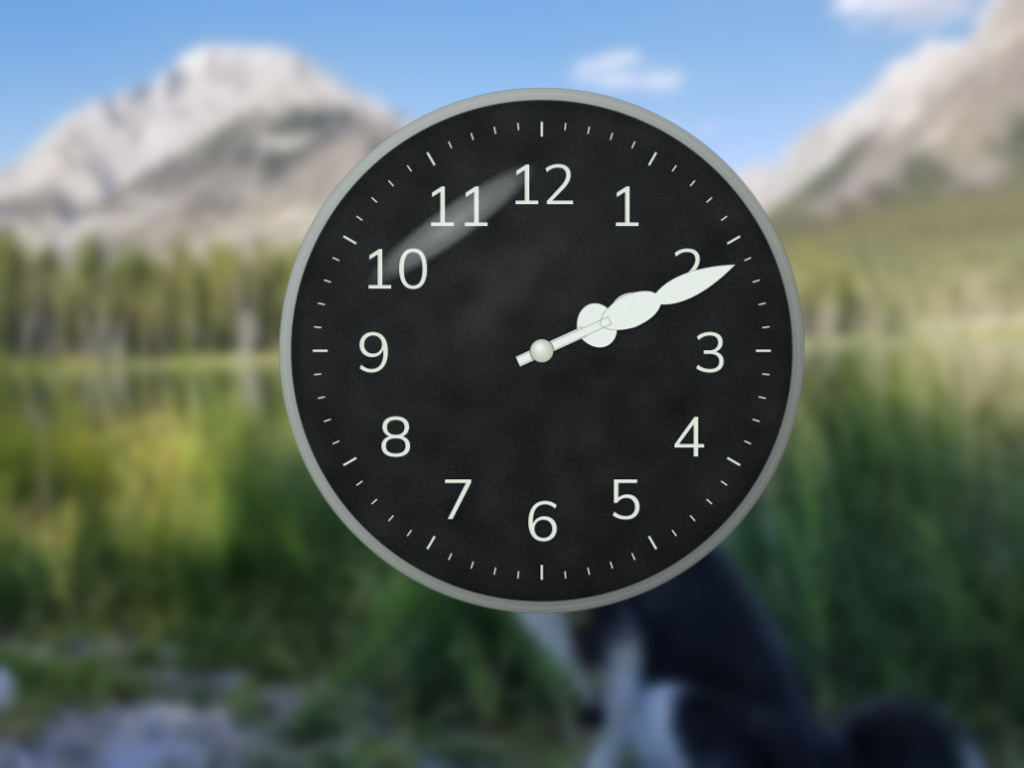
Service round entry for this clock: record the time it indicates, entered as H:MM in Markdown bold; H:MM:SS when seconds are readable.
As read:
**2:11**
